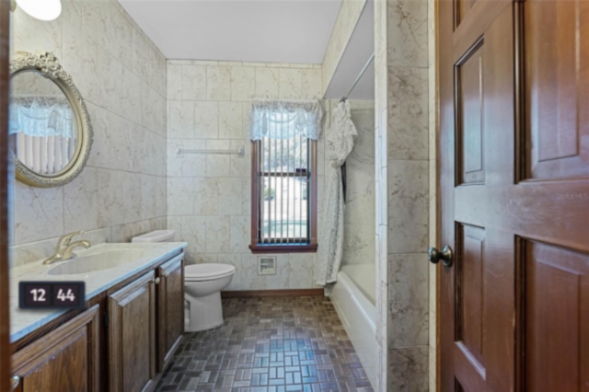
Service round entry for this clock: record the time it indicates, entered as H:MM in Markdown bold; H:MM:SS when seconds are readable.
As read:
**12:44**
